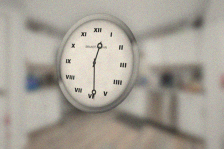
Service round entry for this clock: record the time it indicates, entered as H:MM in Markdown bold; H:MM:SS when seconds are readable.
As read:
**12:29**
